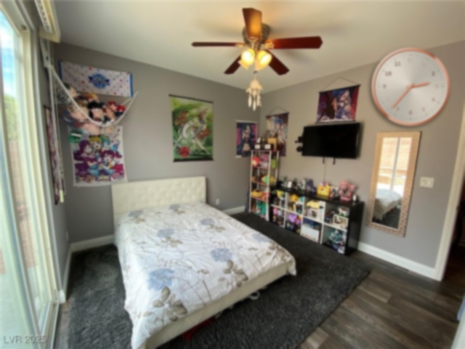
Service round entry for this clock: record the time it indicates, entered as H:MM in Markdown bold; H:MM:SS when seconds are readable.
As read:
**2:37**
